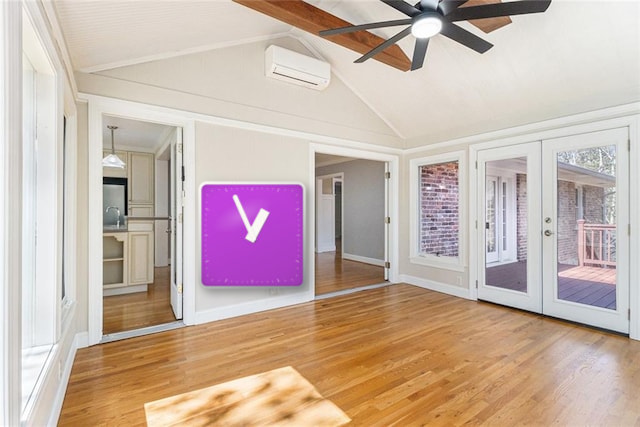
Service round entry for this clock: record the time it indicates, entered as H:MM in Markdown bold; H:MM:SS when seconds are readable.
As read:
**12:56**
